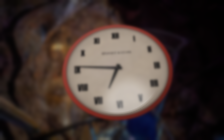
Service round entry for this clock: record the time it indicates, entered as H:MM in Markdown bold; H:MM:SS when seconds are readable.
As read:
**6:46**
